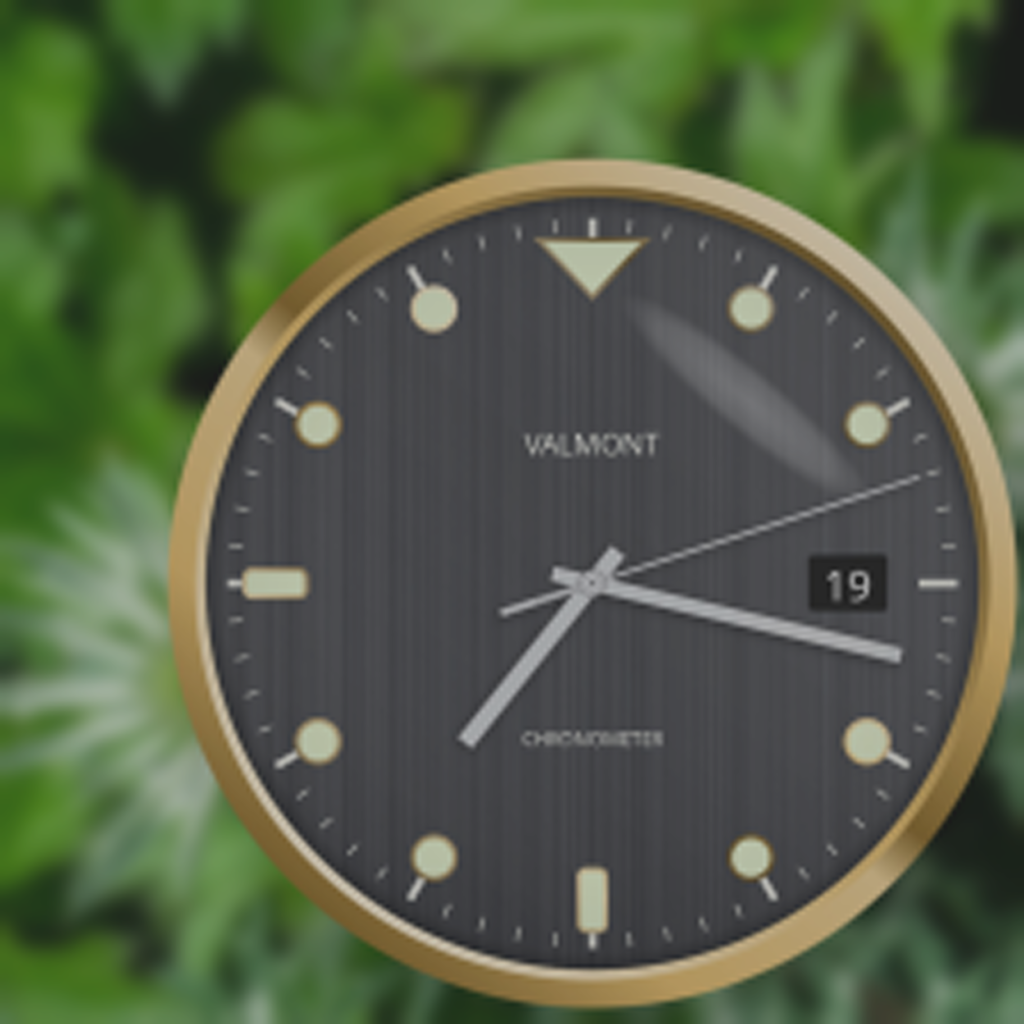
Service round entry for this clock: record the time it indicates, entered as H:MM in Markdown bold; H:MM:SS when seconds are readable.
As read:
**7:17:12**
